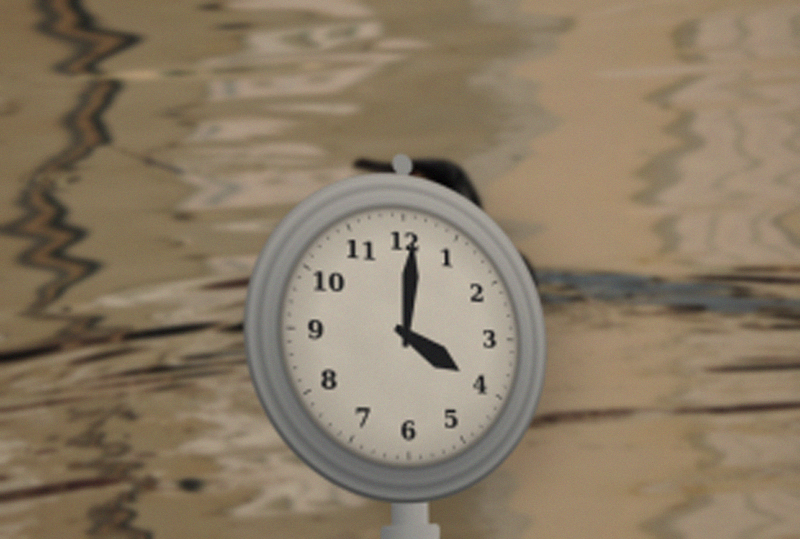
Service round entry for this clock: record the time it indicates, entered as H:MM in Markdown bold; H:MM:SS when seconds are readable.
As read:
**4:01**
